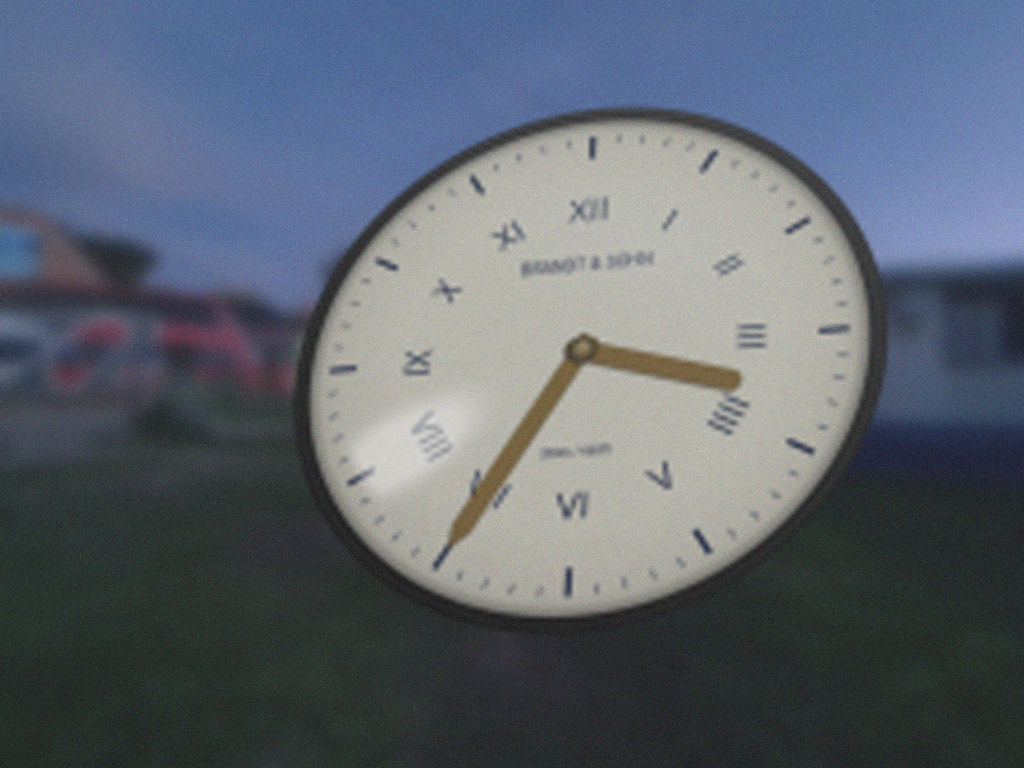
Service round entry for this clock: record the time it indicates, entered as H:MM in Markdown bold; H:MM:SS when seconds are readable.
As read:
**3:35**
